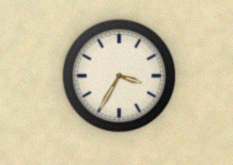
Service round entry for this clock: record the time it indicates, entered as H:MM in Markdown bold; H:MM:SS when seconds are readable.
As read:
**3:35**
